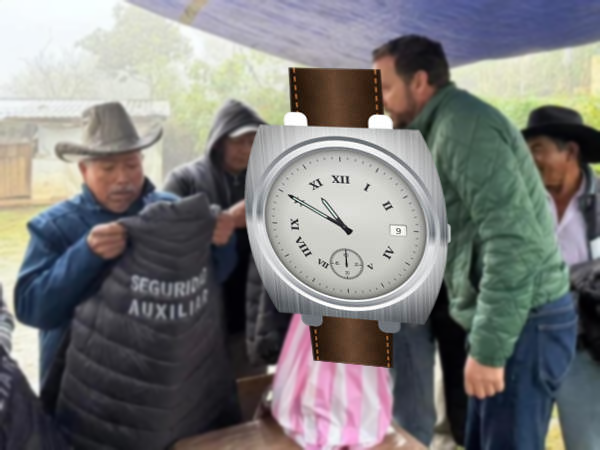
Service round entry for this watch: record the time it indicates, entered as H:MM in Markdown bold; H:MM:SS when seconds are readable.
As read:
**10:50**
